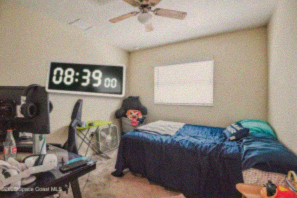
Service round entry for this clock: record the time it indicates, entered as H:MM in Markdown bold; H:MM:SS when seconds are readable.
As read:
**8:39:00**
